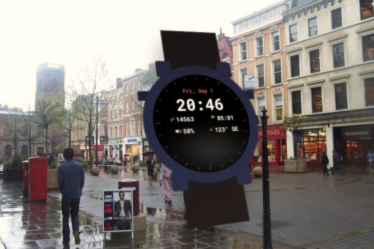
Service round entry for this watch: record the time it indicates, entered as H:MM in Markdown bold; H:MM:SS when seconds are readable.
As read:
**20:46**
